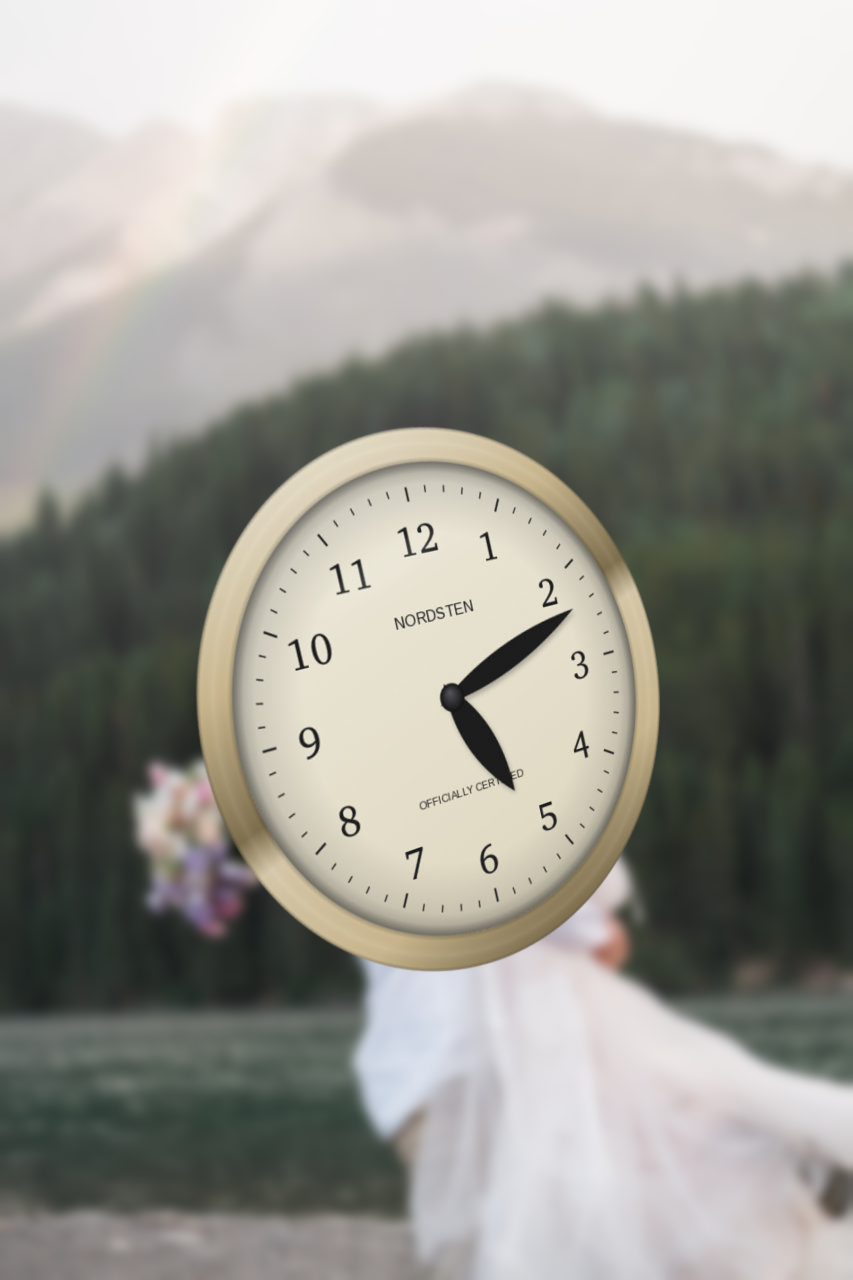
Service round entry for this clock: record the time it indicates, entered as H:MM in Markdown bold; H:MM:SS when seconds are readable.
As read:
**5:12**
